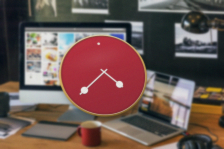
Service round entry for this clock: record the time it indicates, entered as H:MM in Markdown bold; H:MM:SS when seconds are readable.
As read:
**4:39**
